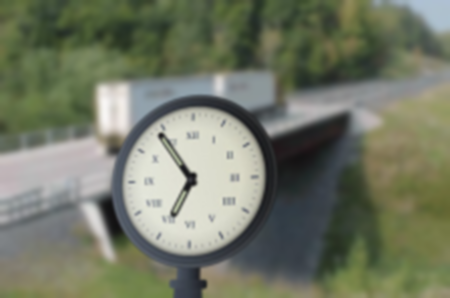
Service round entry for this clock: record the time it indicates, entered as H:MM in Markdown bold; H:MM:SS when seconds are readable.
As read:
**6:54**
